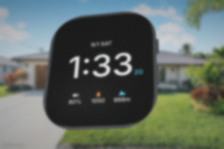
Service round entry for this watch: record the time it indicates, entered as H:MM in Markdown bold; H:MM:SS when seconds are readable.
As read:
**1:33**
